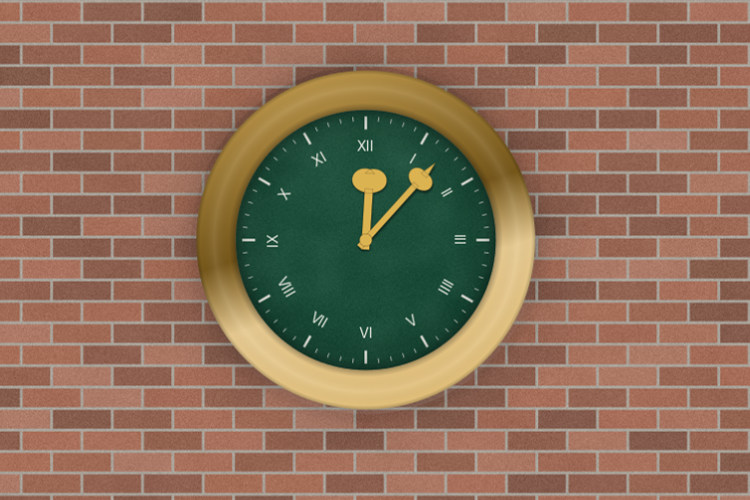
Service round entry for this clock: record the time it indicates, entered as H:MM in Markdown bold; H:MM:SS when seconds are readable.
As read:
**12:07**
